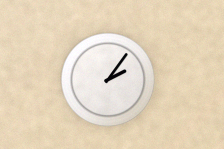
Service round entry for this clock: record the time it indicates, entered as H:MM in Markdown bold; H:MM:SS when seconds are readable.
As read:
**2:06**
